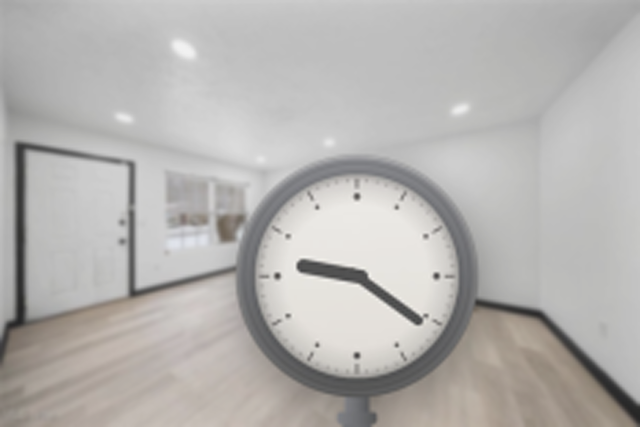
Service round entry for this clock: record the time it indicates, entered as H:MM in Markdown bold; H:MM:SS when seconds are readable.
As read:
**9:21**
